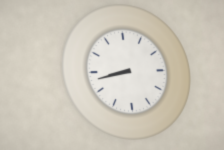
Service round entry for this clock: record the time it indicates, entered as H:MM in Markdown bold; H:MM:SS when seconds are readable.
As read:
**8:43**
